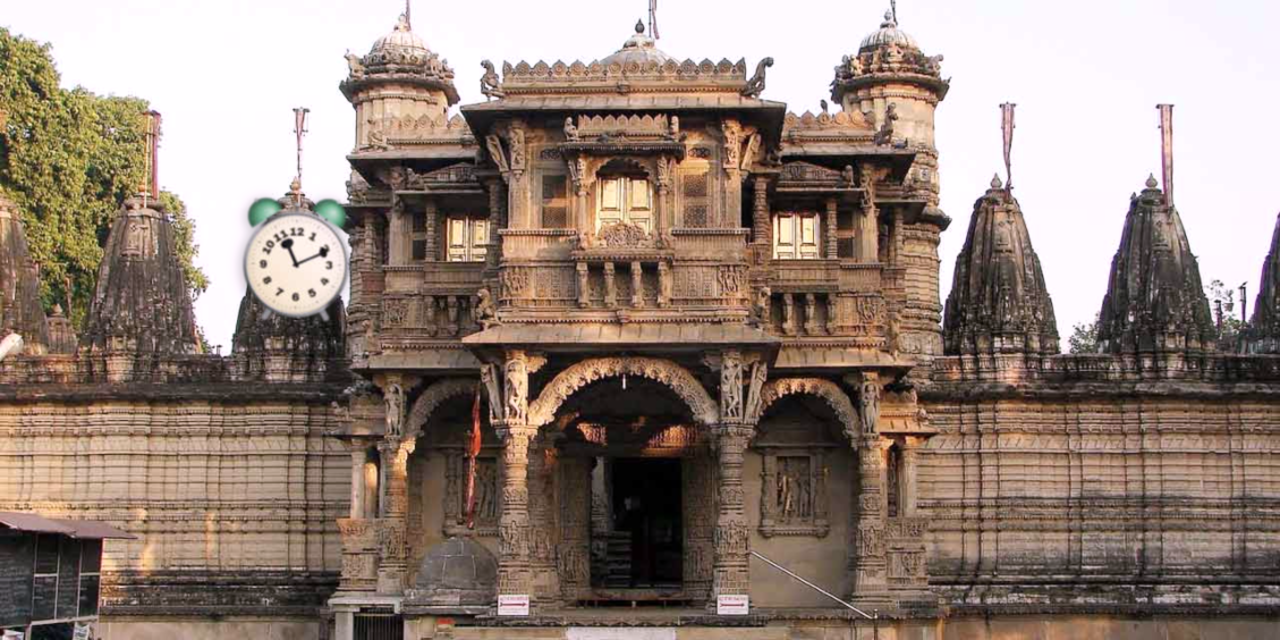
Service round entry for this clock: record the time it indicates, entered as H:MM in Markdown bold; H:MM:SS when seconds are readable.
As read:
**11:11**
